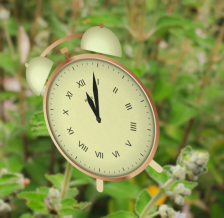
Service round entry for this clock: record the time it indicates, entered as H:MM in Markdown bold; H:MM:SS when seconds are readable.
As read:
**12:04**
